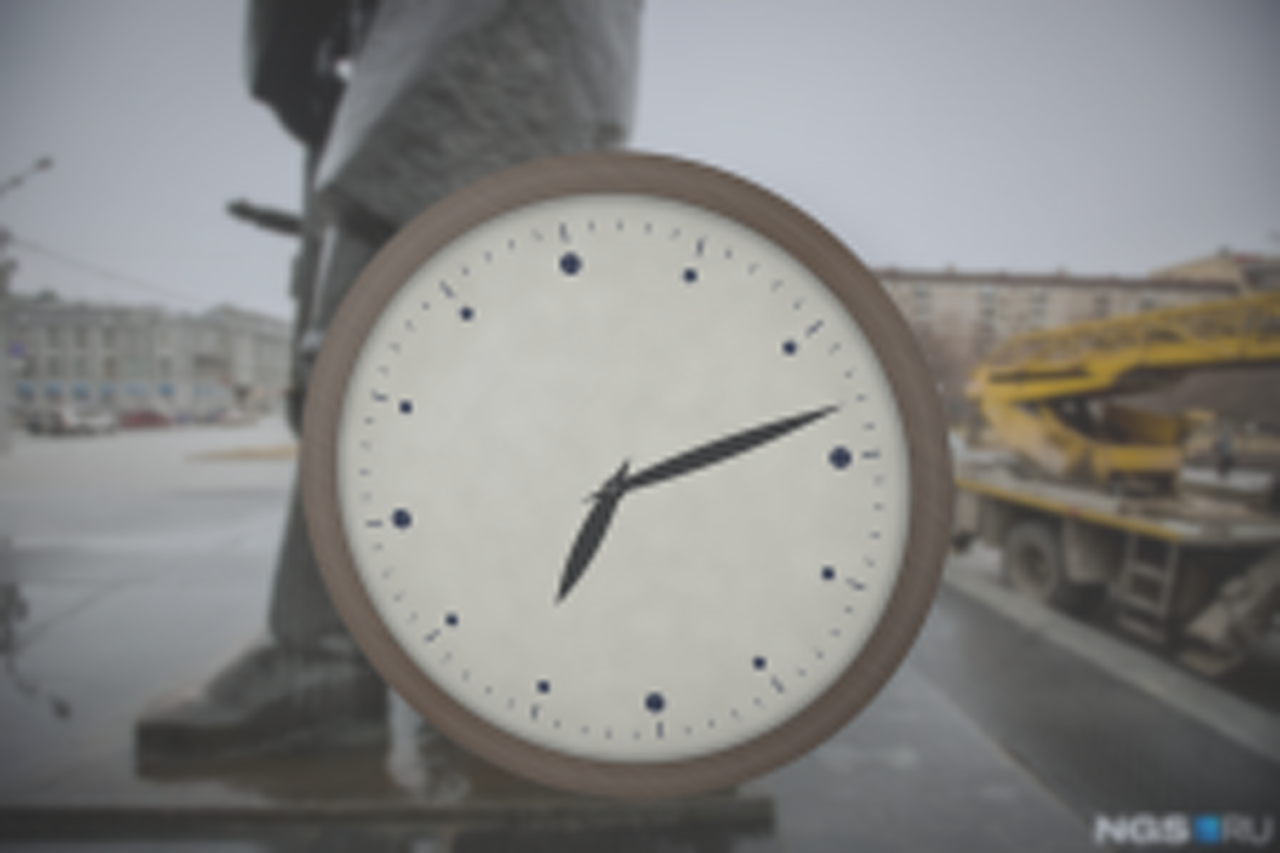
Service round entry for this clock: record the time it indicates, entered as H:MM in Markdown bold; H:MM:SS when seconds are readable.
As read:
**7:13**
